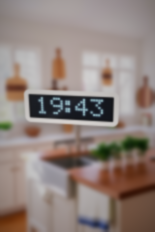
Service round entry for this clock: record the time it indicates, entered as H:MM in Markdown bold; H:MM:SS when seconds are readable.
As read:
**19:43**
